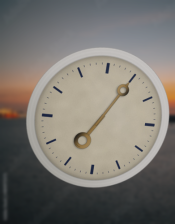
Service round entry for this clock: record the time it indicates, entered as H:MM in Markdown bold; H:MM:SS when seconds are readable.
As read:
**7:05**
